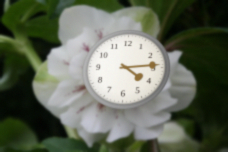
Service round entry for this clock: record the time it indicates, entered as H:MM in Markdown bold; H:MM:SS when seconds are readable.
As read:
**4:14**
